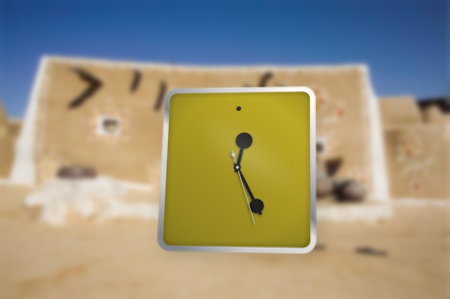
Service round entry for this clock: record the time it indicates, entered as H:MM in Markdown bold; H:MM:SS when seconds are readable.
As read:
**12:25:27**
